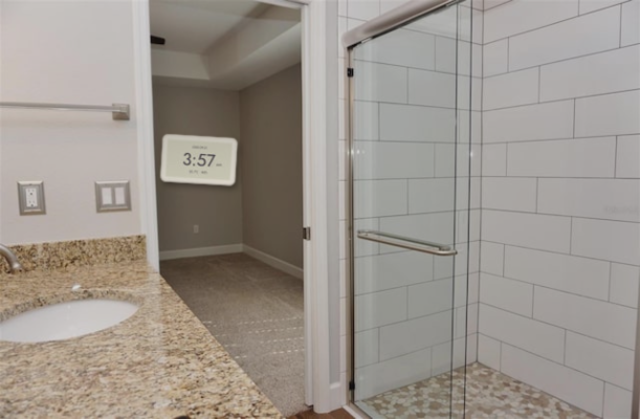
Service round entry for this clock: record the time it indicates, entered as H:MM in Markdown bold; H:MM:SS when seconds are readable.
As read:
**3:57**
